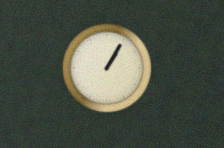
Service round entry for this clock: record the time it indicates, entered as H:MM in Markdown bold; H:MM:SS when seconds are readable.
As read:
**1:05**
